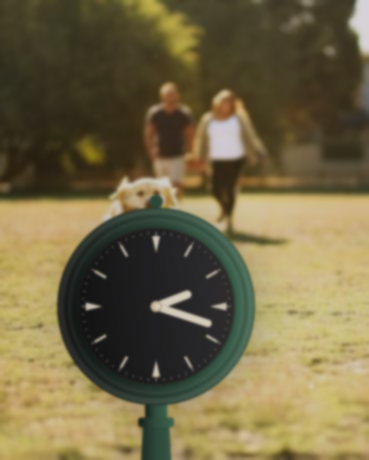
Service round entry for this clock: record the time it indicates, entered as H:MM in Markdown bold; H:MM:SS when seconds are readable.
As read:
**2:18**
